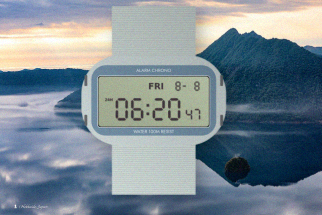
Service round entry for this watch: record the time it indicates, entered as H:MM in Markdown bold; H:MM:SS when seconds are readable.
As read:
**6:20:47**
